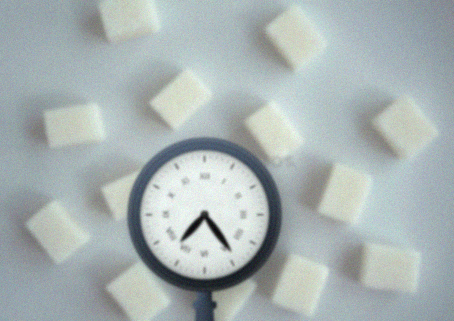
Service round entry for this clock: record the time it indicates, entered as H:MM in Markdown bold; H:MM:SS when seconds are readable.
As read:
**7:24**
